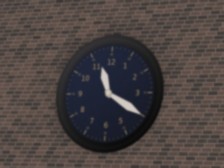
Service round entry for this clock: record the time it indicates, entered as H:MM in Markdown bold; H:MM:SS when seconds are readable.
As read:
**11:20**
